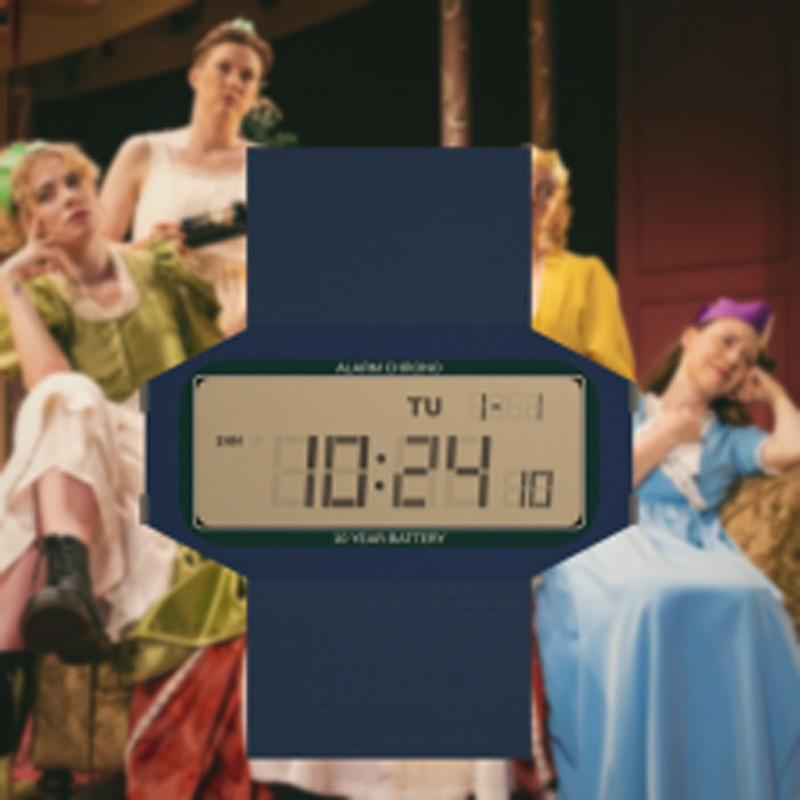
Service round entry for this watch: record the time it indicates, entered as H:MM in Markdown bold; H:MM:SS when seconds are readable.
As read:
**10:24:10**
